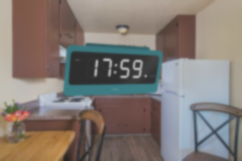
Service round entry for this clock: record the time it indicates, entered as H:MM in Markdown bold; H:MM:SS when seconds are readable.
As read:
**17:59**
